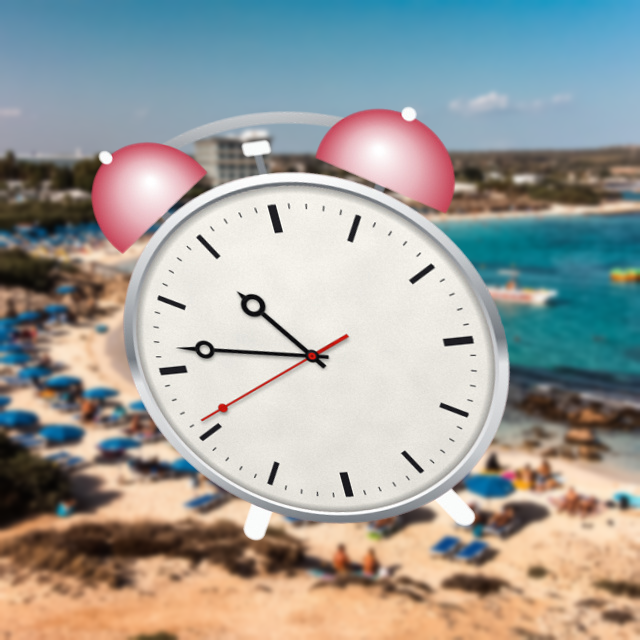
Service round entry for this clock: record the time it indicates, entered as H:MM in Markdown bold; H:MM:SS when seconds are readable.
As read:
**10:46:41**
